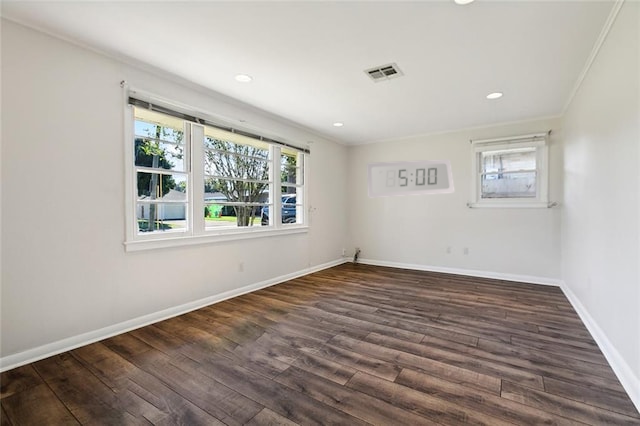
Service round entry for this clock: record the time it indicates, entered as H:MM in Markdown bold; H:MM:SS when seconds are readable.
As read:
**5:00**
